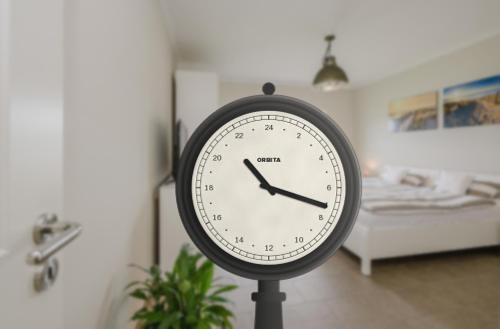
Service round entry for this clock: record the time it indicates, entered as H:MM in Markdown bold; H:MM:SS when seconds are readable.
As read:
**21:18**
